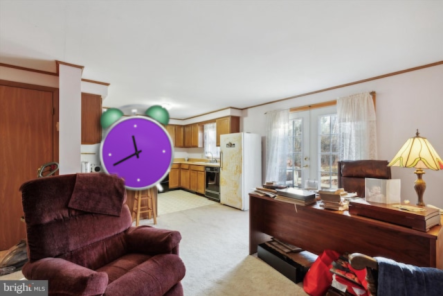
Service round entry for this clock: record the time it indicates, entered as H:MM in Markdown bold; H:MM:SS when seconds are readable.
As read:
**11:41**
